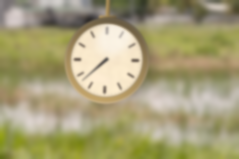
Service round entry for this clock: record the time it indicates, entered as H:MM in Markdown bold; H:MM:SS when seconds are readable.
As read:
**7:38**
